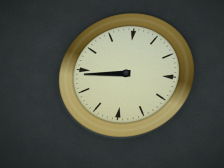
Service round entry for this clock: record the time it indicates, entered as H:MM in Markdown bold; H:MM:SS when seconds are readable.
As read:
**8:44**
